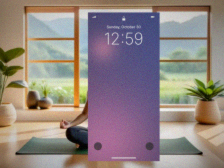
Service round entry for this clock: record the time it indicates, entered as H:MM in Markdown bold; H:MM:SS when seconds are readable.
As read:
**12:59**
